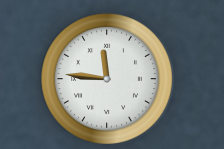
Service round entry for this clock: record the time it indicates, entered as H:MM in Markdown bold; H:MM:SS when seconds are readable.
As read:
**11:46**
